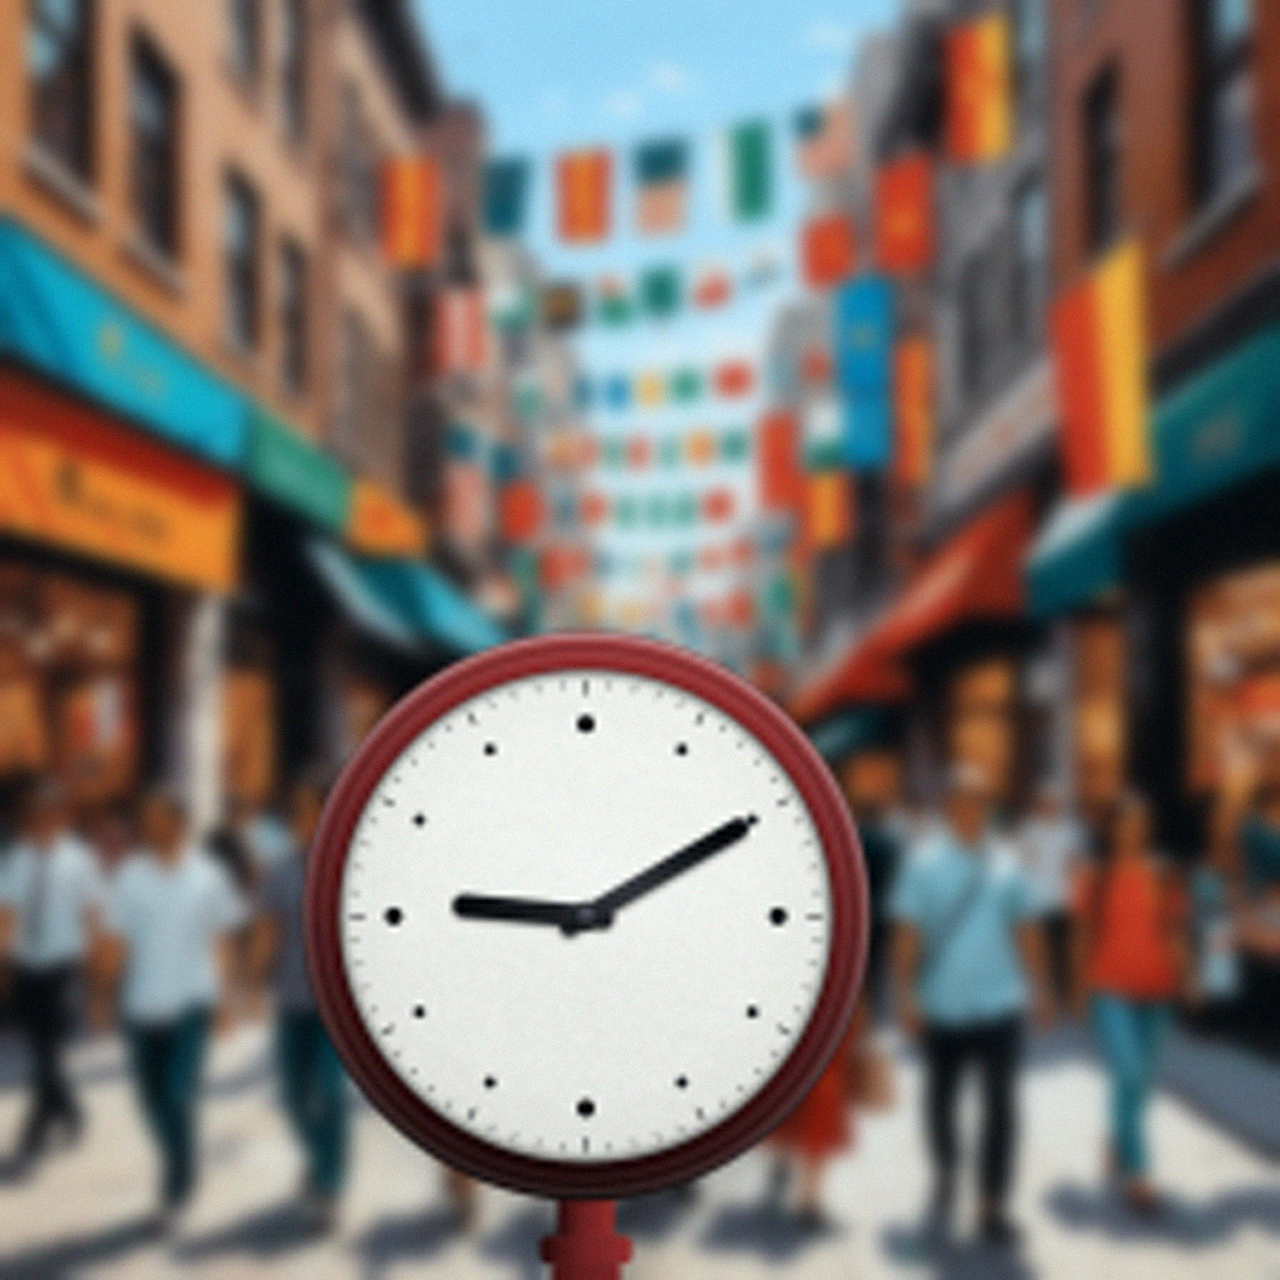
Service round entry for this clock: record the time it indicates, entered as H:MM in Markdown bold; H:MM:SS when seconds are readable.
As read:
**9:10**
